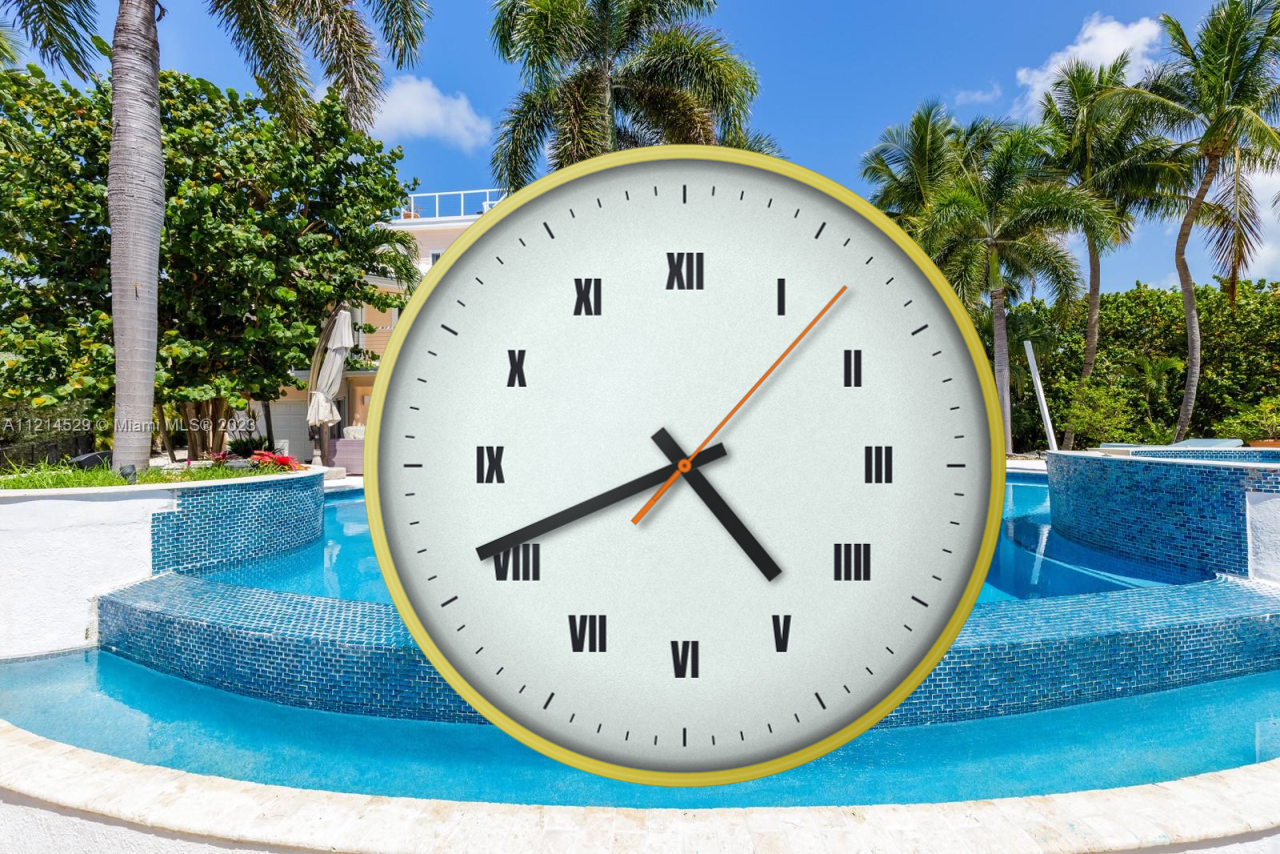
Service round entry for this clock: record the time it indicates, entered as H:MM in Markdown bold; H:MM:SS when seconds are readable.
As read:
**4:41:07**
